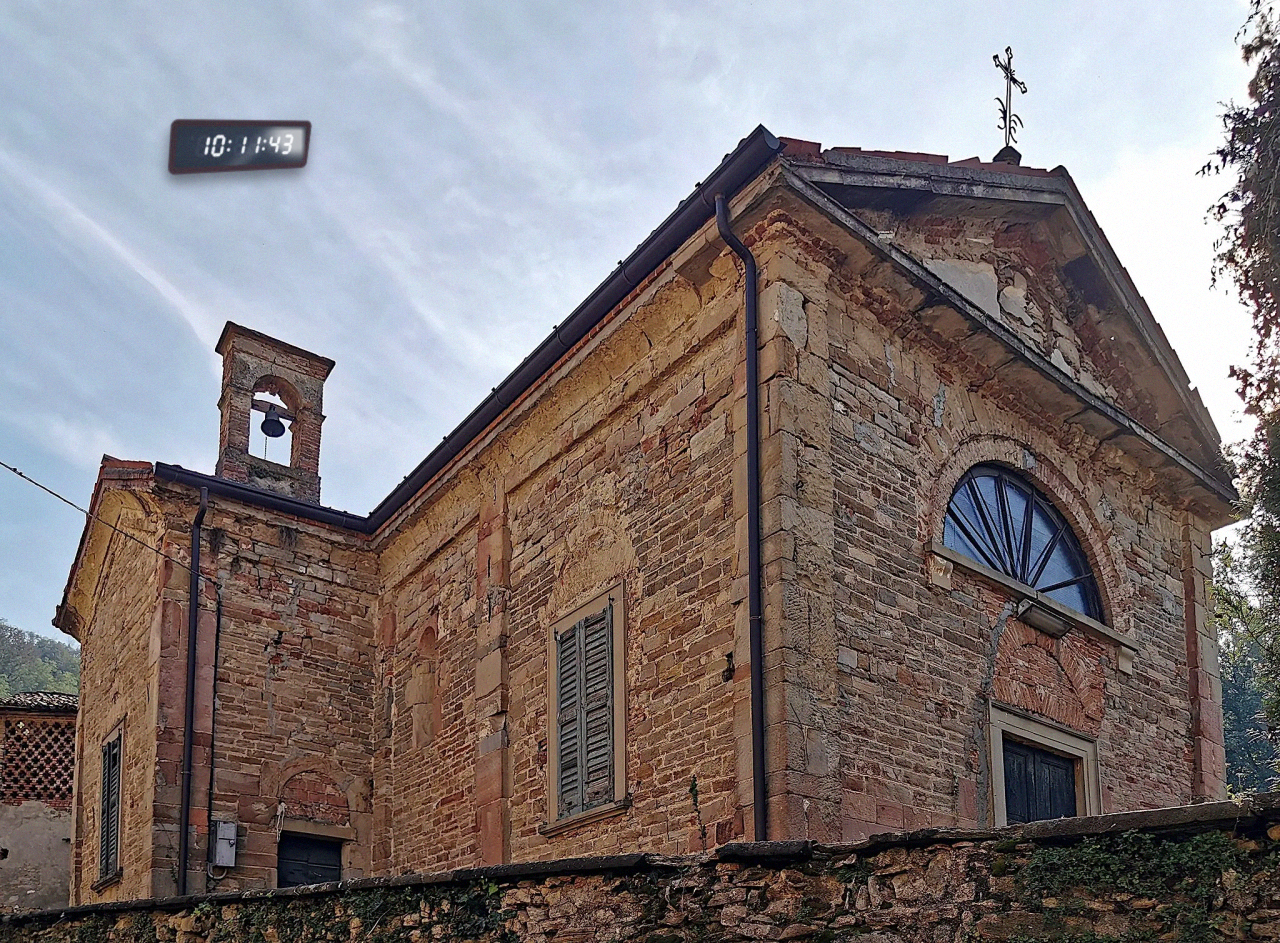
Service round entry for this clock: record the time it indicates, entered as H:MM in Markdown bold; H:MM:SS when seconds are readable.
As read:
**10:11:43**
